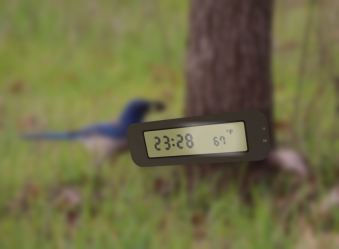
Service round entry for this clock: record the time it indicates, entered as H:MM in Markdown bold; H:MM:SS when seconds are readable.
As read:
**23:28**
